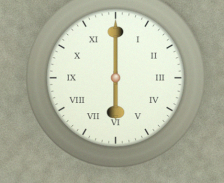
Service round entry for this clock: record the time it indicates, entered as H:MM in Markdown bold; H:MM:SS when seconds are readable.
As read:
**6:00**
